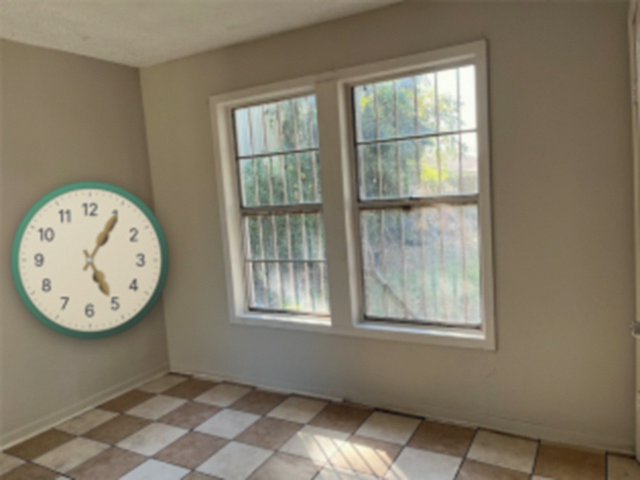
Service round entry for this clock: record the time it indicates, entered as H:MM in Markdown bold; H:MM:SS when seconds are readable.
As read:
**5:05**
